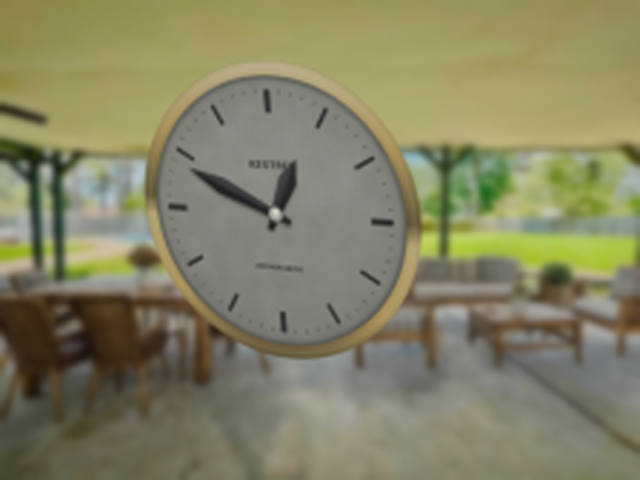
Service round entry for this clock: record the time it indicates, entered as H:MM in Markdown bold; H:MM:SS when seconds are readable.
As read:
**12:49**
